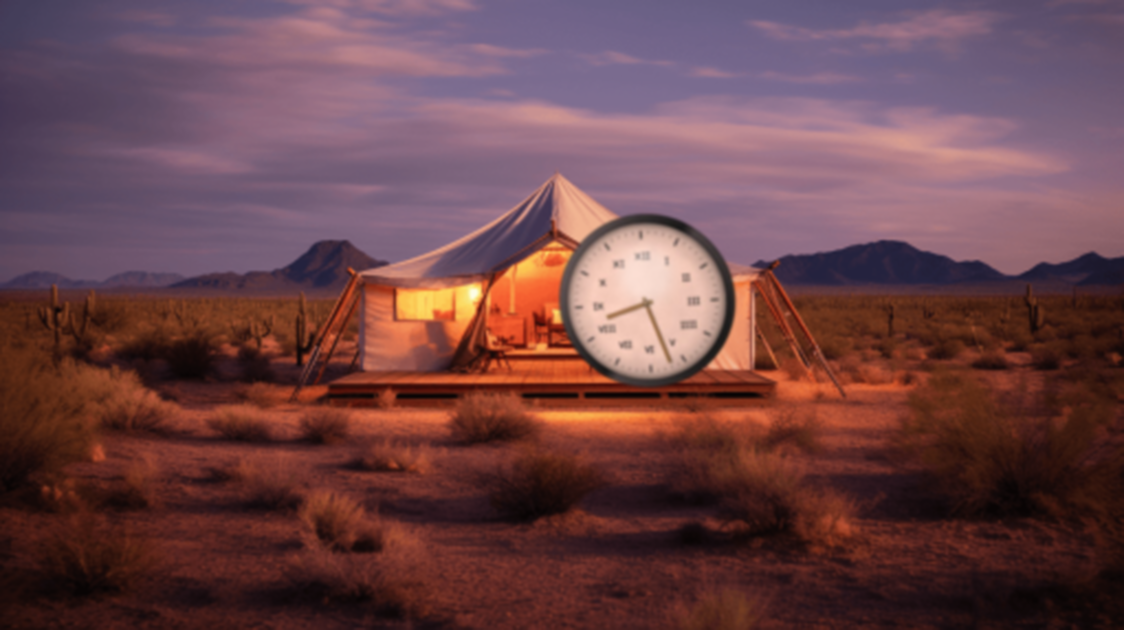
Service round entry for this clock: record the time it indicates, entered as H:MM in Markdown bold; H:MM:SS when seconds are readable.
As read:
**8:27**
